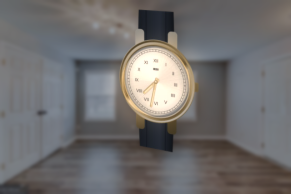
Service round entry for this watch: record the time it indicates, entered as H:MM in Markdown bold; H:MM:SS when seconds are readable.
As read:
**7:32**
